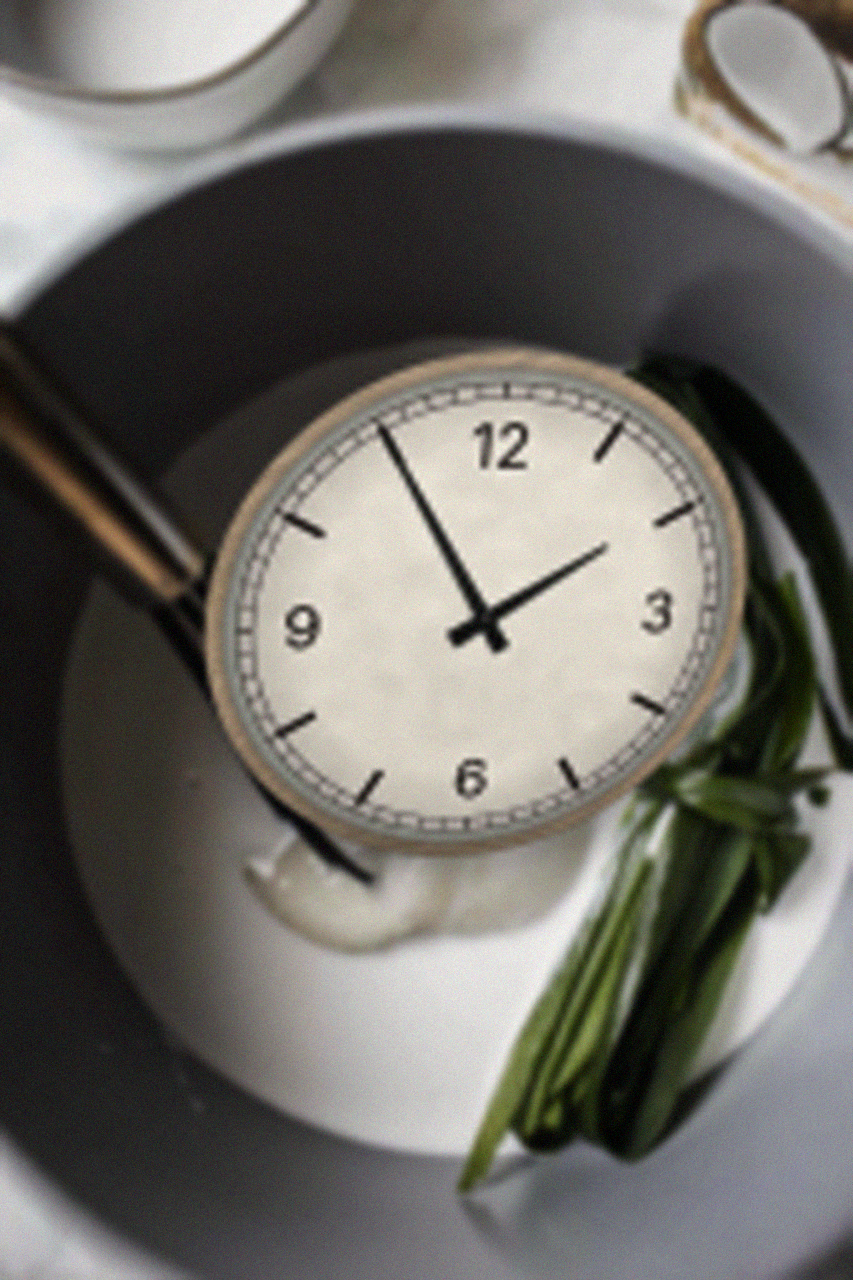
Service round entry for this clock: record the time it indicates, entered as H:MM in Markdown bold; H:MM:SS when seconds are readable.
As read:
**1:55**
